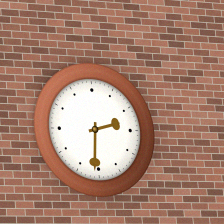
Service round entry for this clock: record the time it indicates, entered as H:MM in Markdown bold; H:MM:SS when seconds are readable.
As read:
**2:31**
